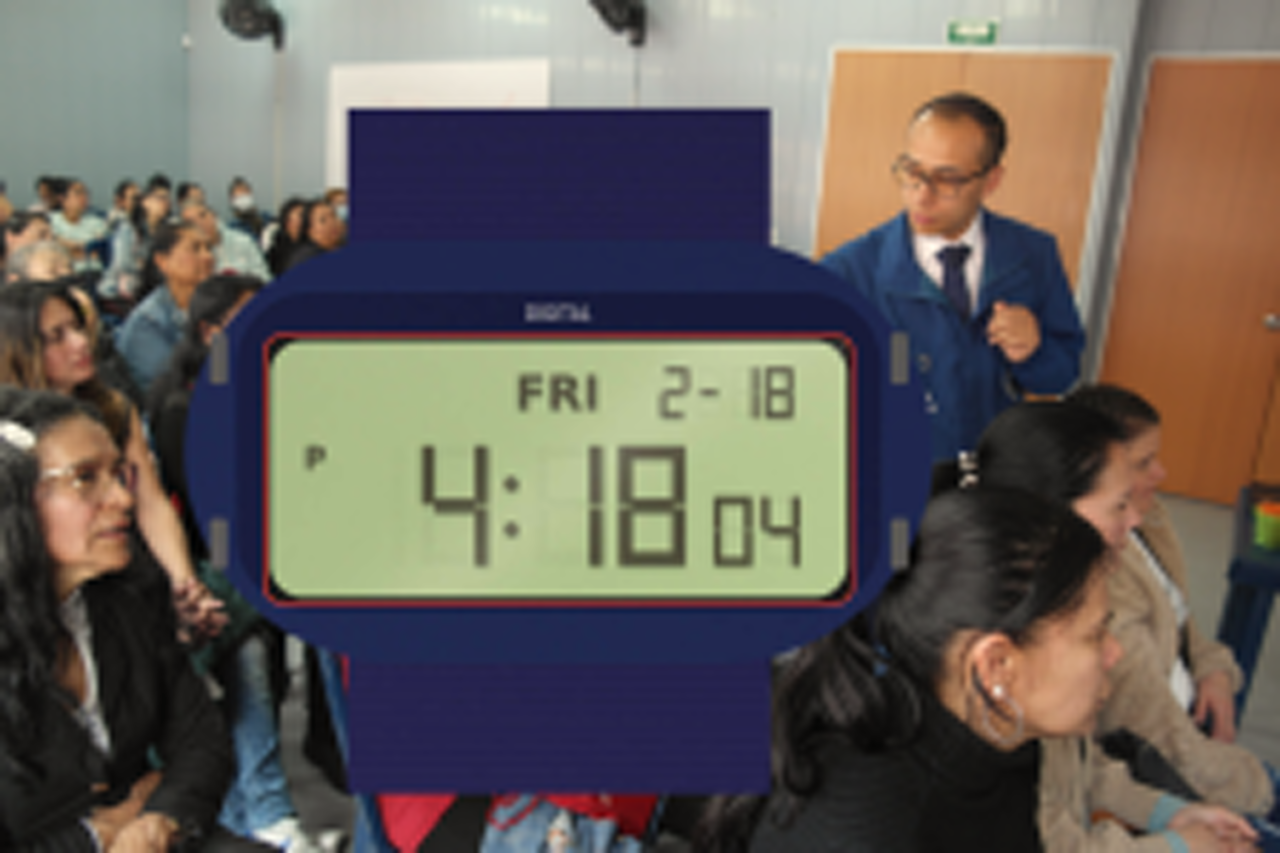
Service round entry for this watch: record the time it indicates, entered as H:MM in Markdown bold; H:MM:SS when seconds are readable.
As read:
**4:18:04**
